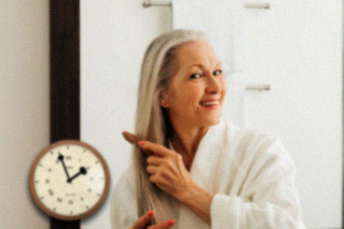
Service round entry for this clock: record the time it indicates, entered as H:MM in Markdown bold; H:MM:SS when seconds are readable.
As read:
**1:57**
